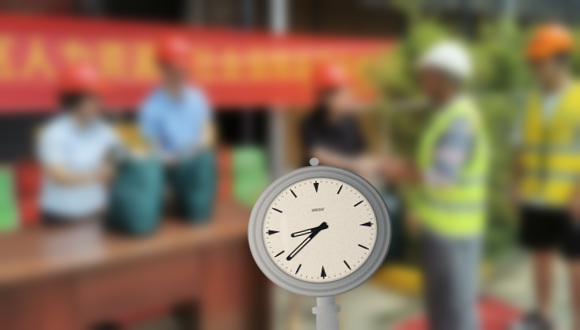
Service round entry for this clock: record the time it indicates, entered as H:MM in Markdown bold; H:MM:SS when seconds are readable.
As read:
**8:38**
